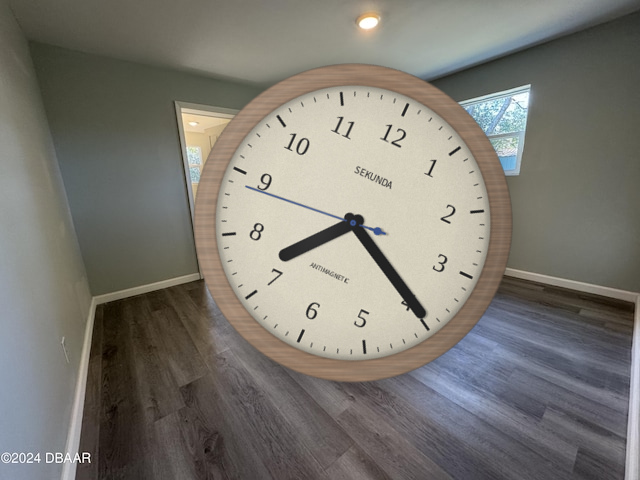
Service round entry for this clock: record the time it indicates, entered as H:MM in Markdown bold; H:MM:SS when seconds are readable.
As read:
**7:19:44**
